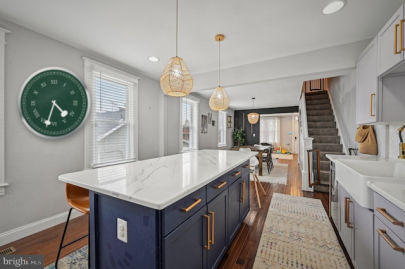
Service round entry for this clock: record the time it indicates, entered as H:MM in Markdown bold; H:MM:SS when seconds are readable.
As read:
**4:33**
